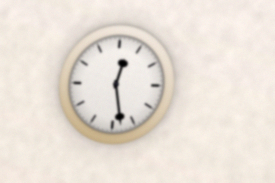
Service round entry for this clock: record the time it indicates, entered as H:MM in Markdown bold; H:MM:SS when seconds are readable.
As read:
**12:28**
